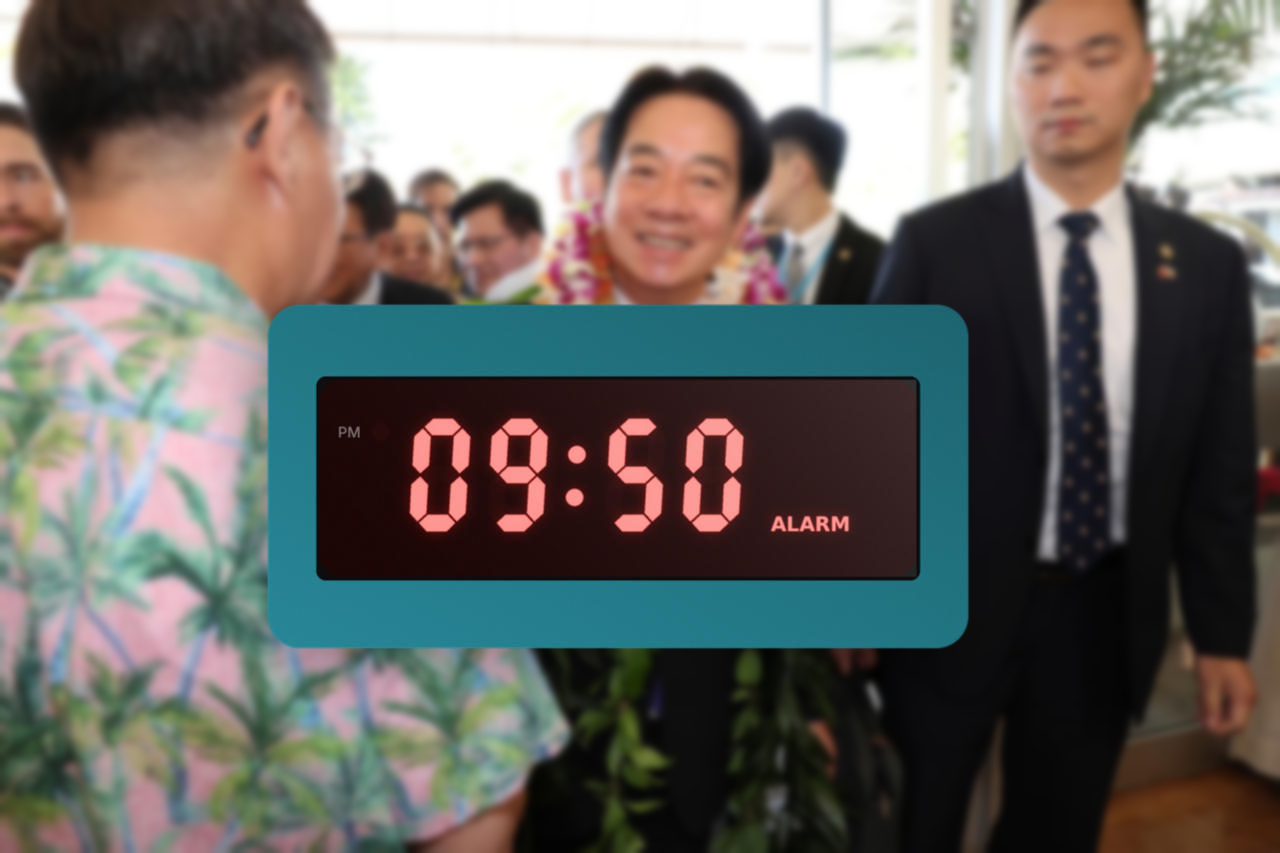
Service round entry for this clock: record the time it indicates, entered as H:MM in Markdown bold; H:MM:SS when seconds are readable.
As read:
**9:50**
